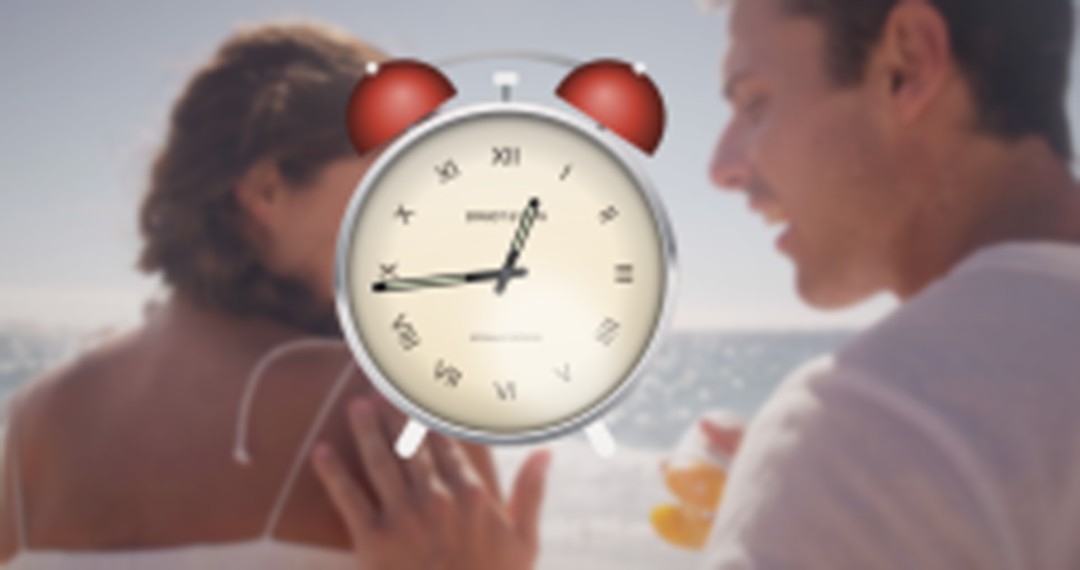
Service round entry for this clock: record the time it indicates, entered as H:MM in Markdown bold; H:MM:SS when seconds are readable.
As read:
**12:44**
